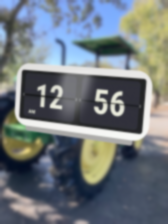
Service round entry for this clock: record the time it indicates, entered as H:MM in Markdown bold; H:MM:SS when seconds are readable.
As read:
**12:56**
